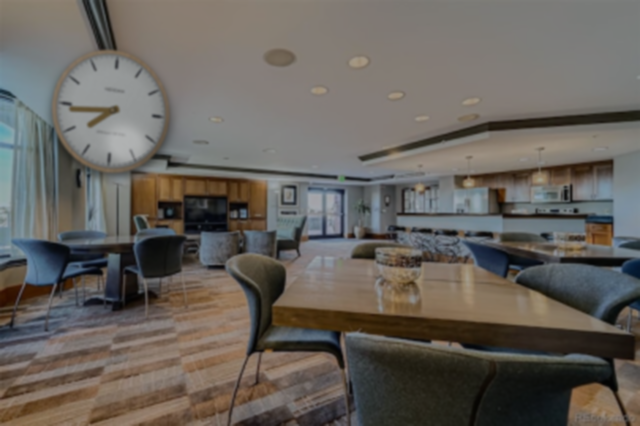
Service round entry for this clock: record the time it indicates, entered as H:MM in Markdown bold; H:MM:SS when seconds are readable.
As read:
**7:44**
